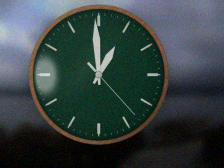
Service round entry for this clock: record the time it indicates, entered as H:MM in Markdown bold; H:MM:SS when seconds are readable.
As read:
**12:59:23**
